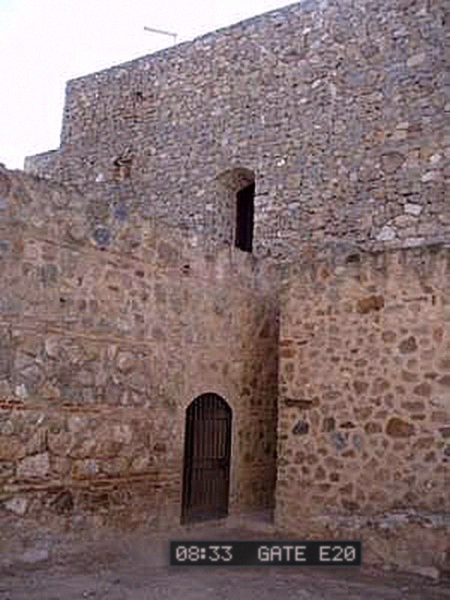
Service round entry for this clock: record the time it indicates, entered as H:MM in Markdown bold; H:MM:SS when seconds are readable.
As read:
**8:33**
